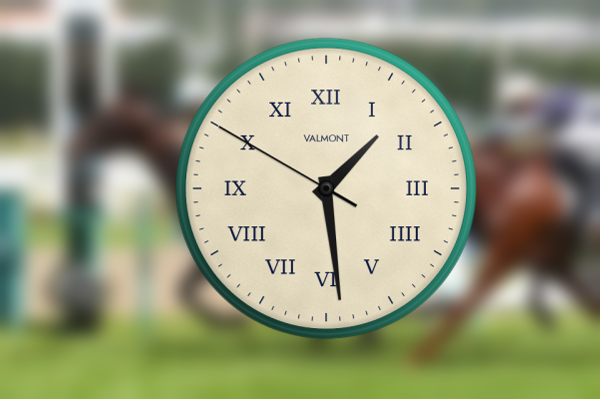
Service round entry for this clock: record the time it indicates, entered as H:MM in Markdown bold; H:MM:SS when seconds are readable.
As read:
**1:28:50**
